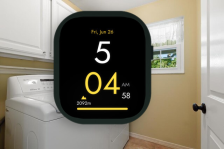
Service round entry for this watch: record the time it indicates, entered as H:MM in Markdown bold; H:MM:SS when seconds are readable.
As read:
**5:04:58**
